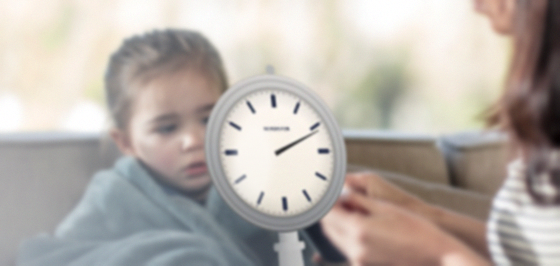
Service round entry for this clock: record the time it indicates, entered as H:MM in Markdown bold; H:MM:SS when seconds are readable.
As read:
**2:11**
